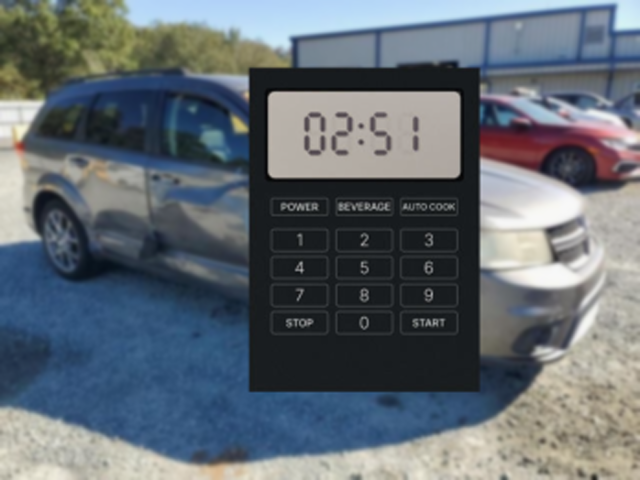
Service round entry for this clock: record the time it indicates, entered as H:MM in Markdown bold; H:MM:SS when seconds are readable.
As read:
**2:51**
